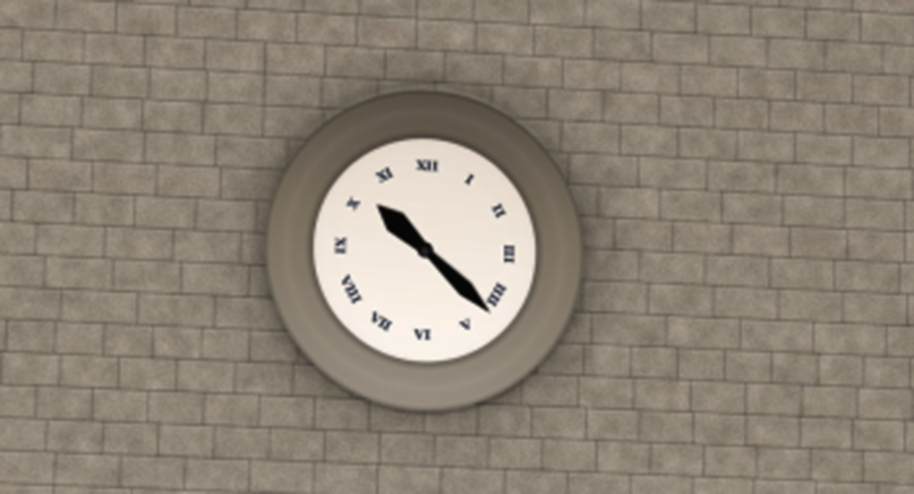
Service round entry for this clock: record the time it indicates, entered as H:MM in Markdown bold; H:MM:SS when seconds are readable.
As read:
**10:22**
